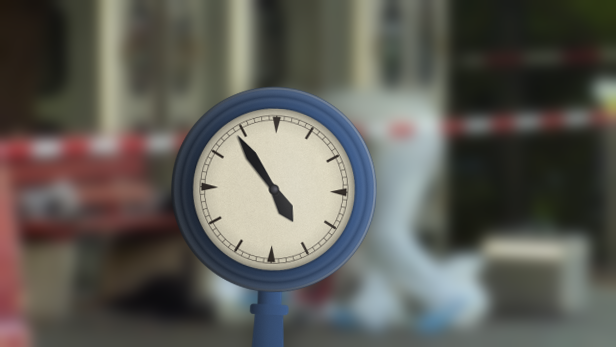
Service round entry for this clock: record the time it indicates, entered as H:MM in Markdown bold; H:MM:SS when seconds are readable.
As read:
**4:54**
